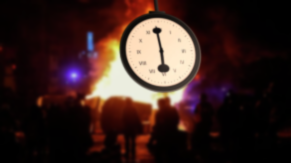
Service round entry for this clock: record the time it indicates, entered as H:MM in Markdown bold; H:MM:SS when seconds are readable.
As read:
**5:59**
